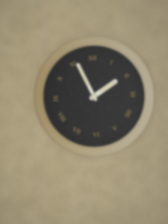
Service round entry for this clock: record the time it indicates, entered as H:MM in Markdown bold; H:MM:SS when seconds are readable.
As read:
**1:56**
